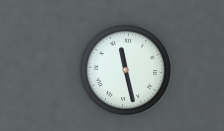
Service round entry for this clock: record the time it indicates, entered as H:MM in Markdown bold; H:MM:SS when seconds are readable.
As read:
**11:27**
